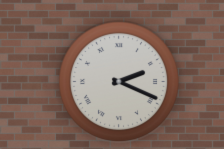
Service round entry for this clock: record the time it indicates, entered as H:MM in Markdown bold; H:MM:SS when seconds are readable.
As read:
**2:19**
